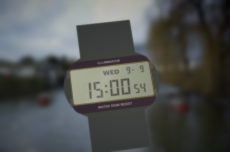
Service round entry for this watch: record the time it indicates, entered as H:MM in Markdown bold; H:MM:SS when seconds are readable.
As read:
**15:00:54**
